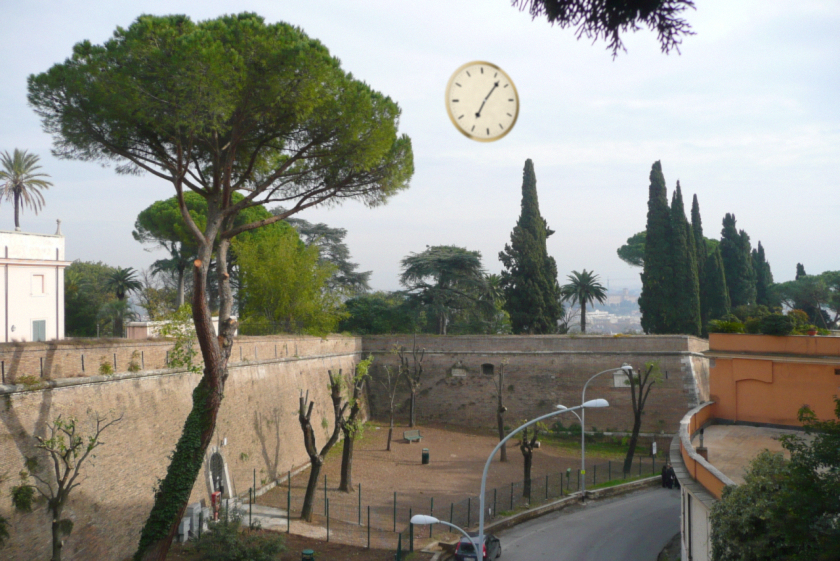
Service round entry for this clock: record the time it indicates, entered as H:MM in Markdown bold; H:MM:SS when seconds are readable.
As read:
**7:07**
